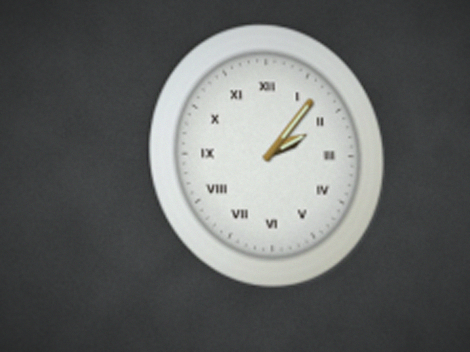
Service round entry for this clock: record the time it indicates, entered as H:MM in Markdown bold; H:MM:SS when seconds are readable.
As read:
**2:07**
